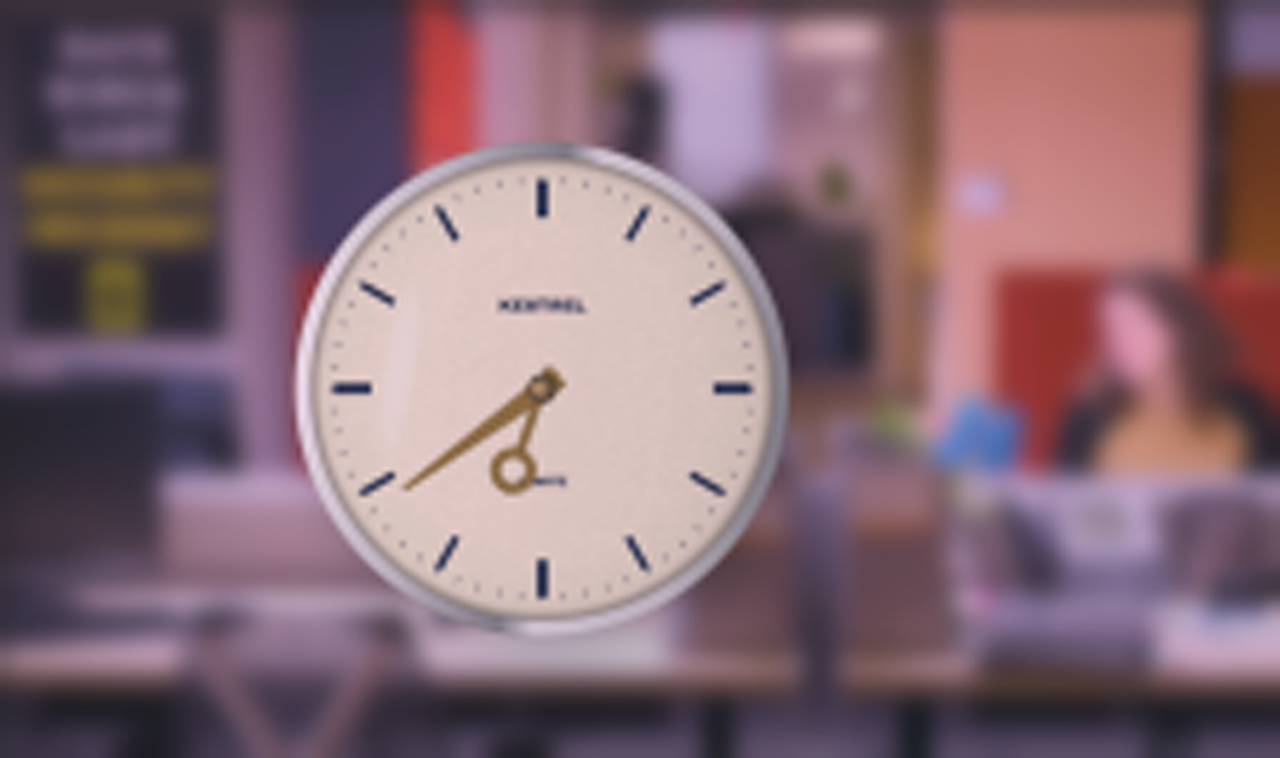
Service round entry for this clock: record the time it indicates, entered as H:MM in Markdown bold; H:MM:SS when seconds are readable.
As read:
**6:39**
